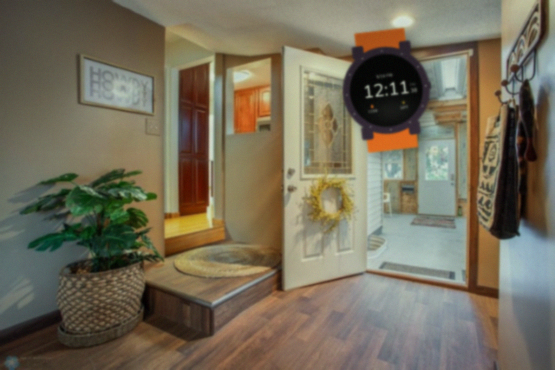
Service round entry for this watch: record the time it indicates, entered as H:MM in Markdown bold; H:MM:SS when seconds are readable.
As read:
**12:11**
